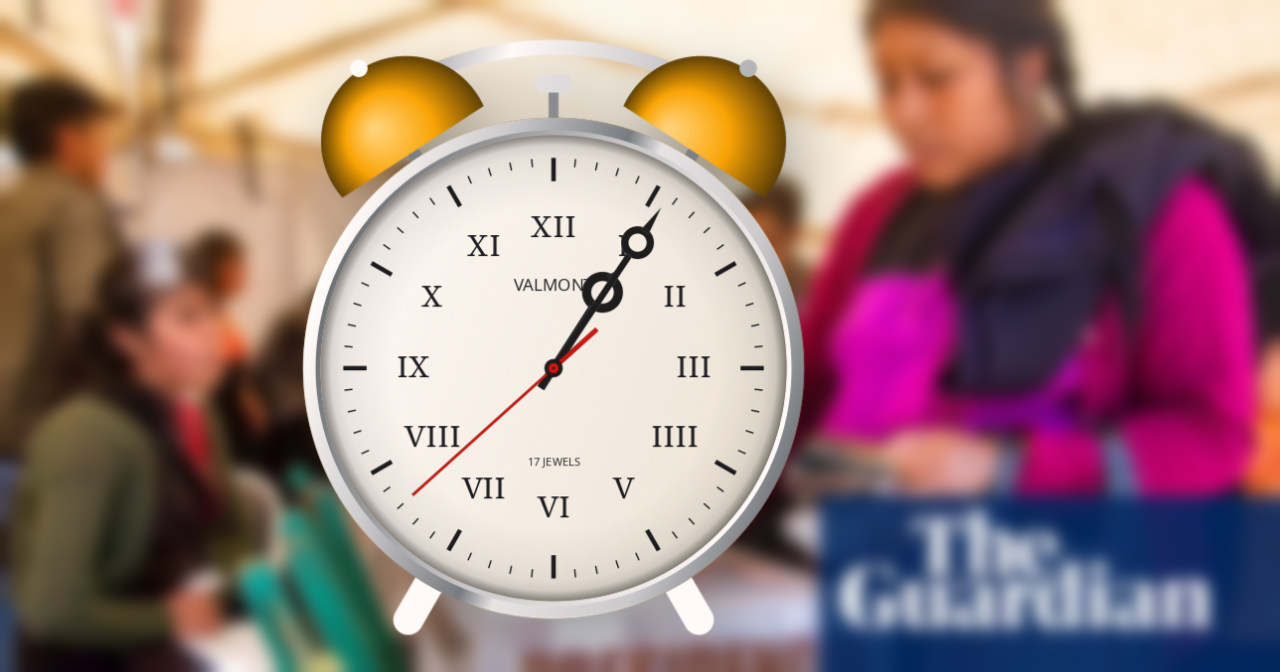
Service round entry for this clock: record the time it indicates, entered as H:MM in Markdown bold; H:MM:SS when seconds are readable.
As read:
**1:05:38**
